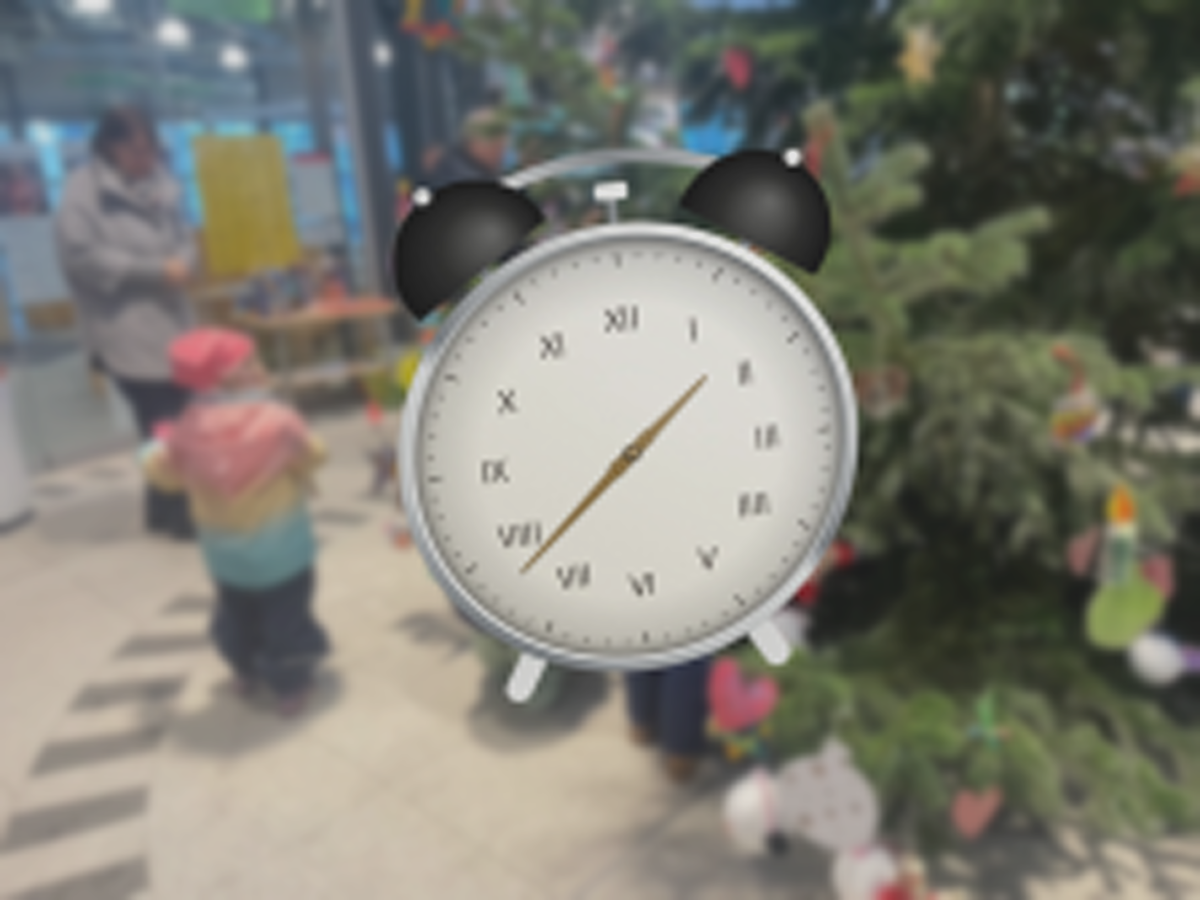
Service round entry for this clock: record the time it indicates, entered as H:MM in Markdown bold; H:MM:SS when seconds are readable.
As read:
**1:38**
